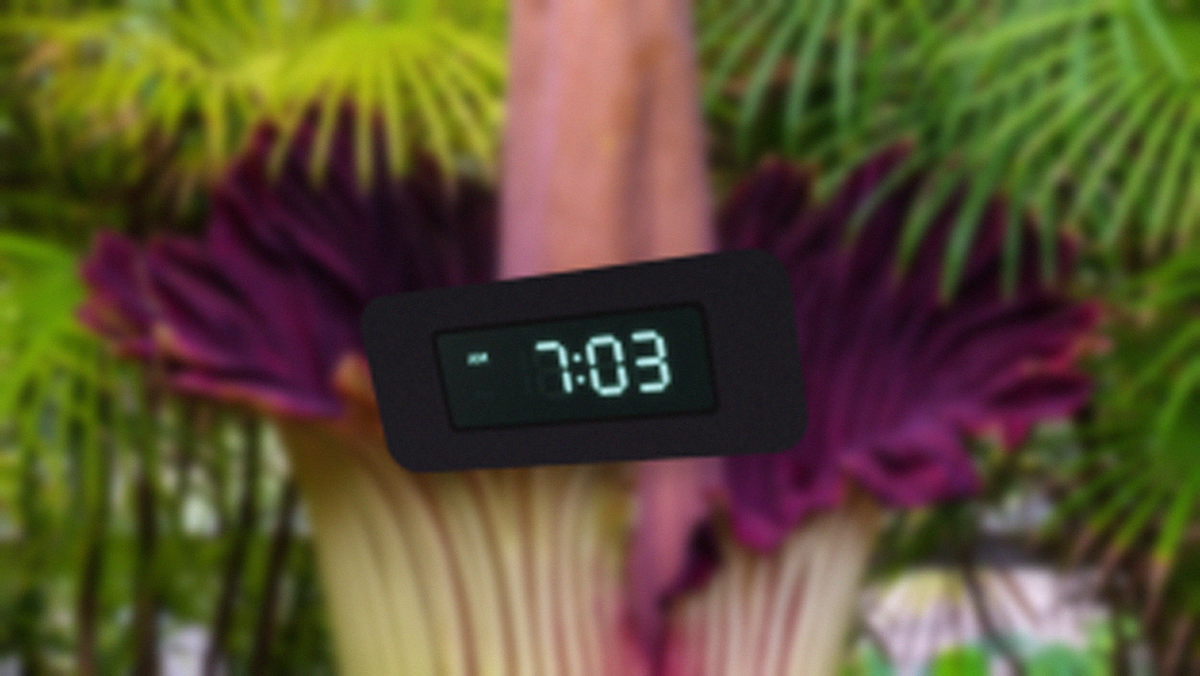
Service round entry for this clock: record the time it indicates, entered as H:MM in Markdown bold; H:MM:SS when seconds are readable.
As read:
**7:03**
